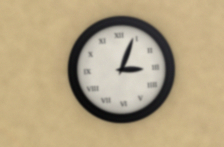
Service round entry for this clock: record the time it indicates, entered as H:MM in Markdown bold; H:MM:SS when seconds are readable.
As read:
**3:04**
